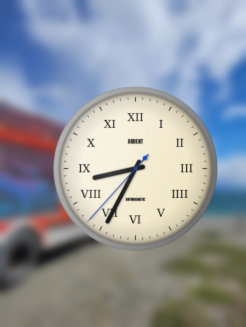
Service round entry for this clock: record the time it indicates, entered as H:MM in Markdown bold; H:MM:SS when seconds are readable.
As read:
**8:34:37**
